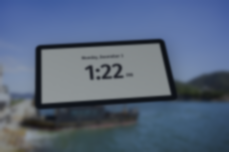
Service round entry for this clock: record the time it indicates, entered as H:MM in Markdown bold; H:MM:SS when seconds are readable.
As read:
**1:22**
